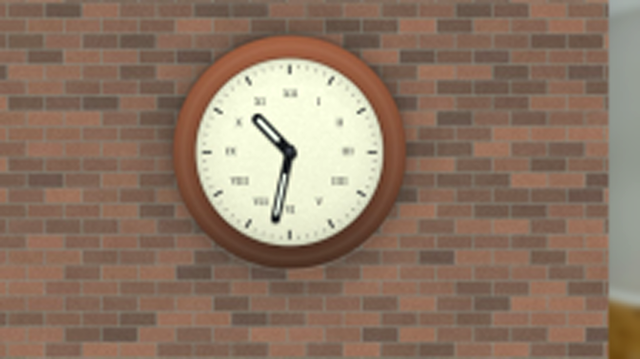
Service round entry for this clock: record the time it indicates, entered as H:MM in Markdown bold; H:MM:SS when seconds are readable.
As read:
**10:32**
